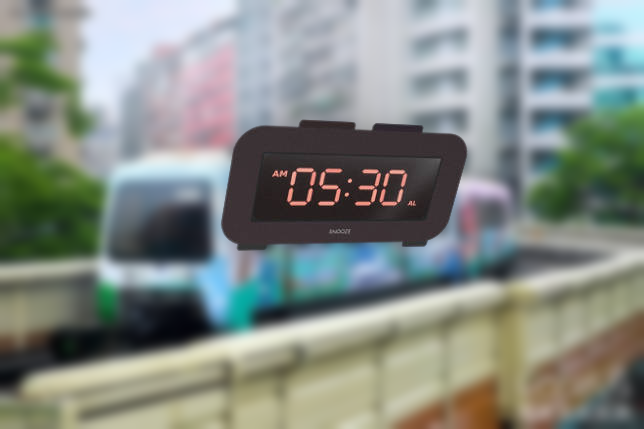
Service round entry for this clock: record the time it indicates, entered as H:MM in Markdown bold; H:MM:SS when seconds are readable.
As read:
**5:30**
